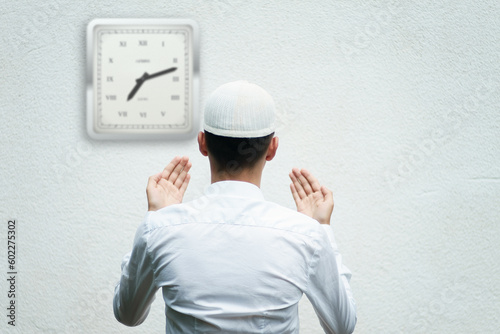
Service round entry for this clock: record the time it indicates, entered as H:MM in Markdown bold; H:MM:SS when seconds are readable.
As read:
**7:12**
